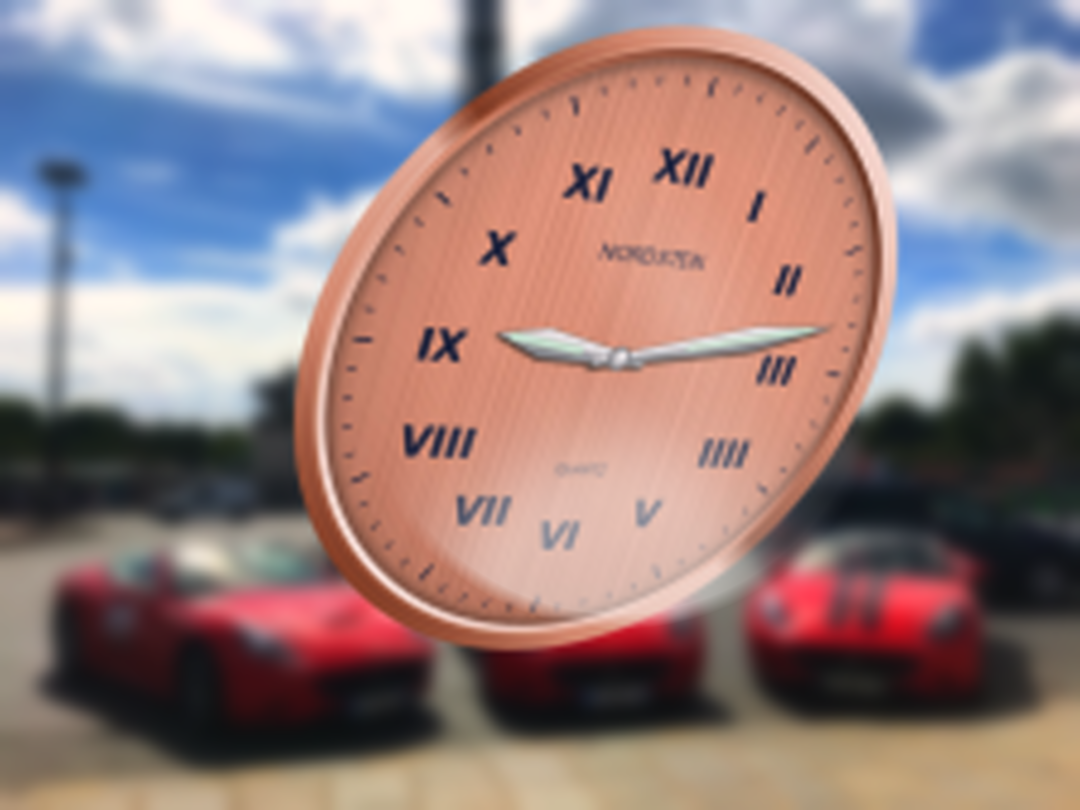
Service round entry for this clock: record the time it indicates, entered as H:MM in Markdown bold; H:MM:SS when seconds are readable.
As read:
**9:13**
